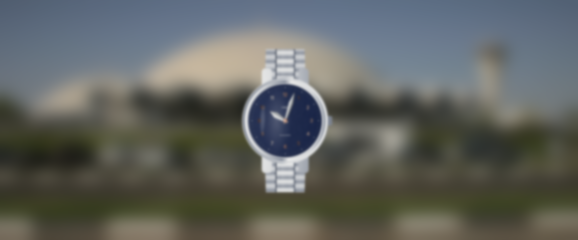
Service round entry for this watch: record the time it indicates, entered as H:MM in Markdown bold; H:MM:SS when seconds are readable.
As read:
**10:03**
